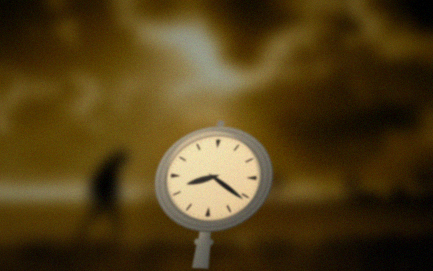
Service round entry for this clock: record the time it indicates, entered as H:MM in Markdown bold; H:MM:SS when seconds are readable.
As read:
**8:21**
